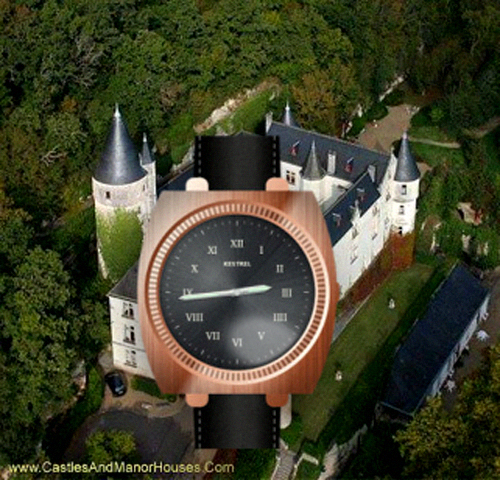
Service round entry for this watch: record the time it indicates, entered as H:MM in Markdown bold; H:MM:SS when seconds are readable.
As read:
**2:44**
